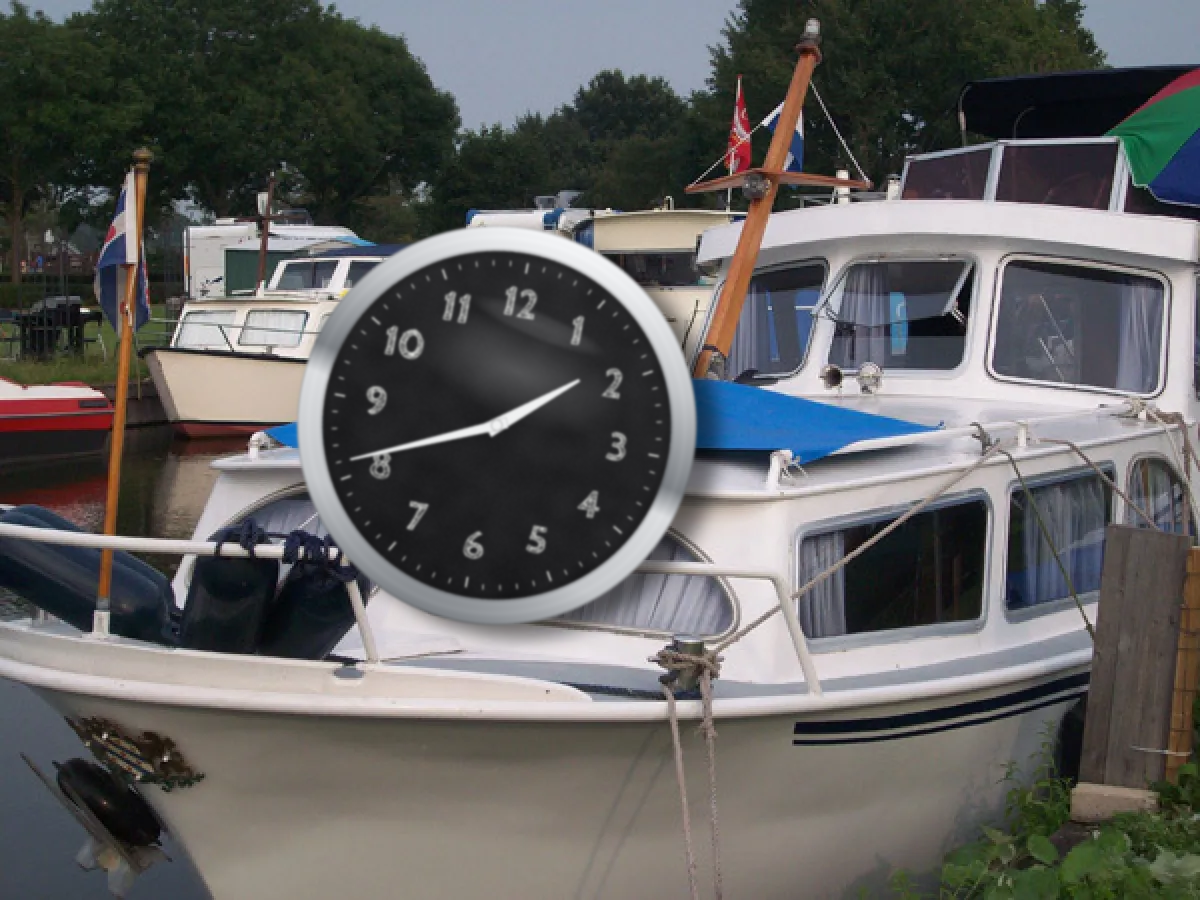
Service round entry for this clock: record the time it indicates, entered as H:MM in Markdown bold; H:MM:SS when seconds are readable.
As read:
**1:41**
